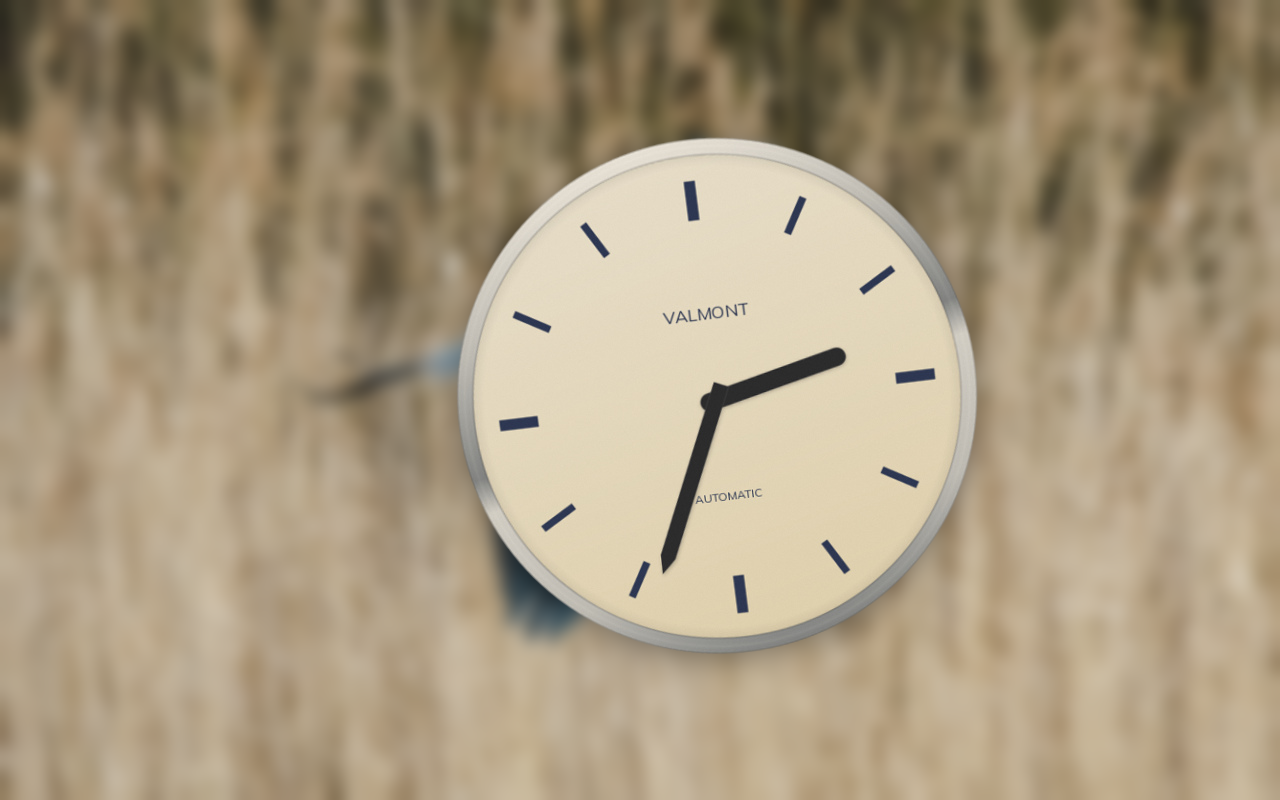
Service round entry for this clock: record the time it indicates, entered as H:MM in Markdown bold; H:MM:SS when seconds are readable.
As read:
**2:34**
